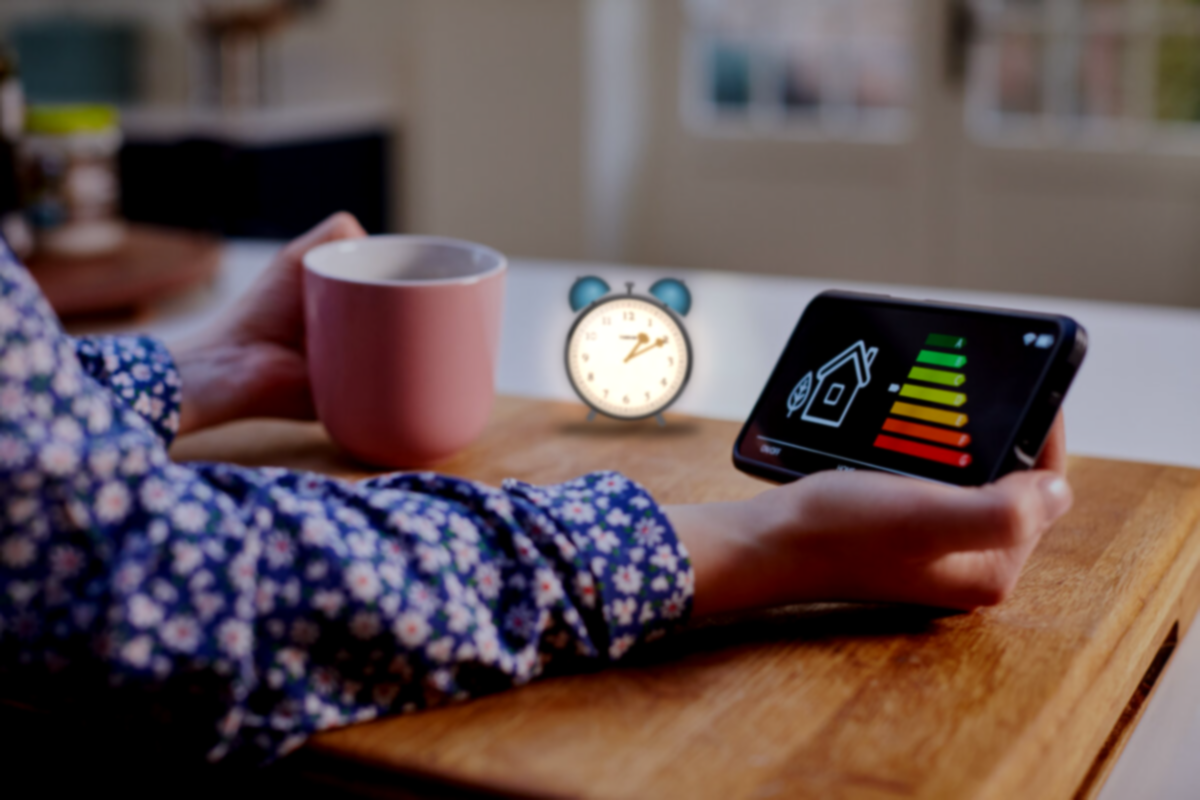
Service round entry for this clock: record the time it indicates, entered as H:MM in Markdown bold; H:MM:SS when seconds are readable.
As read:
**1:10**
